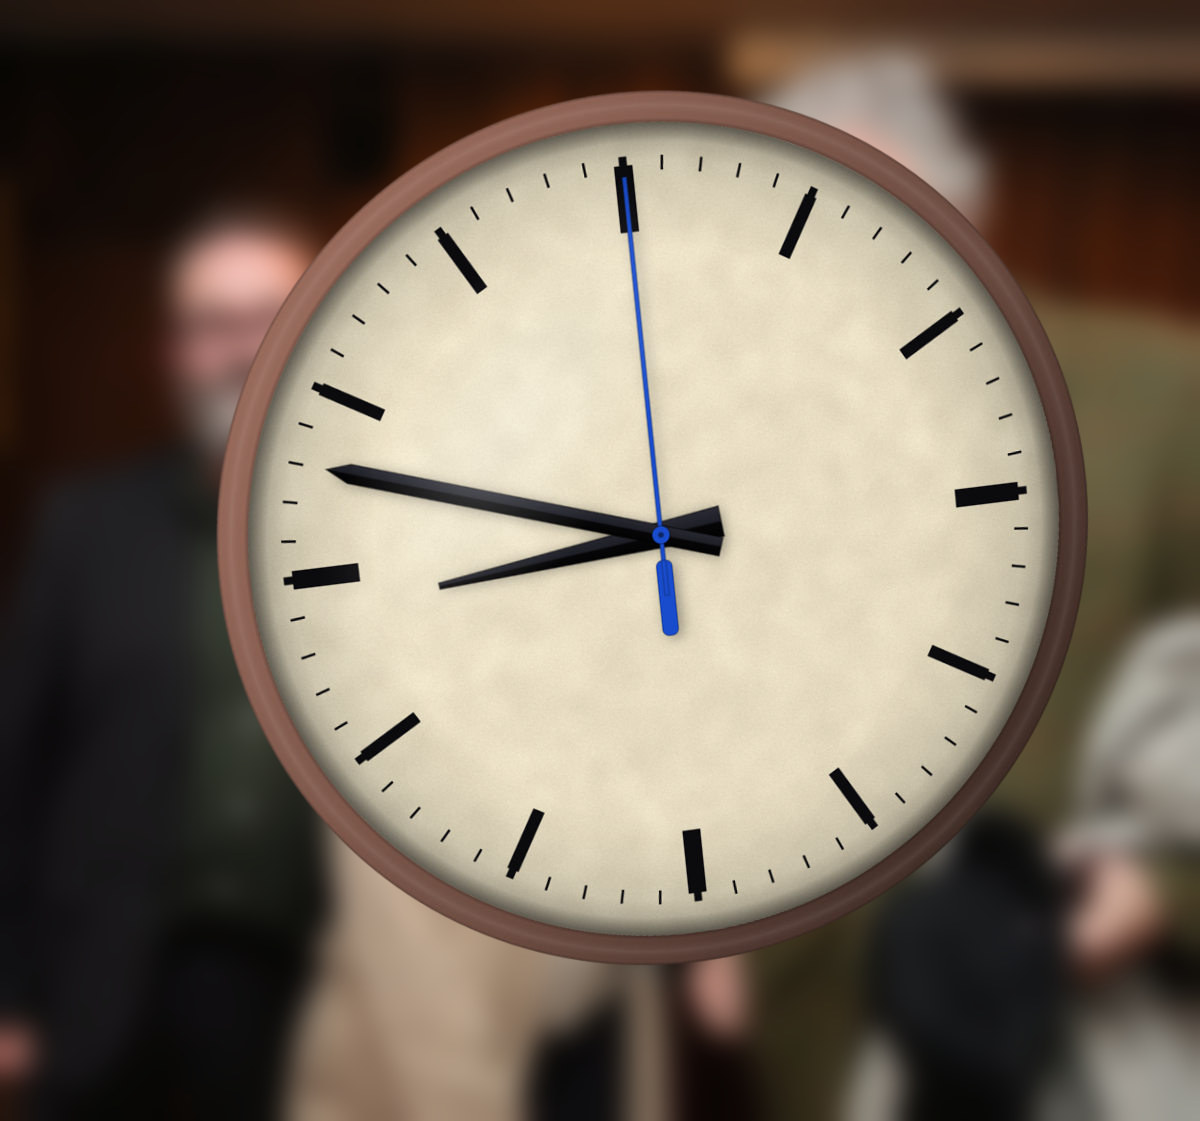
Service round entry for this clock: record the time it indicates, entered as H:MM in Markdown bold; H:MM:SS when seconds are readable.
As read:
**8:48:00**
